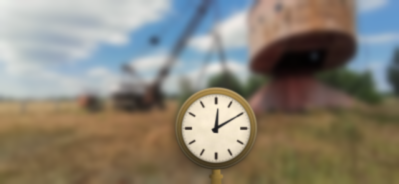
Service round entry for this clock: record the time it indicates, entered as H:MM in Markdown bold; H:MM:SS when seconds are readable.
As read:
**12:10**
